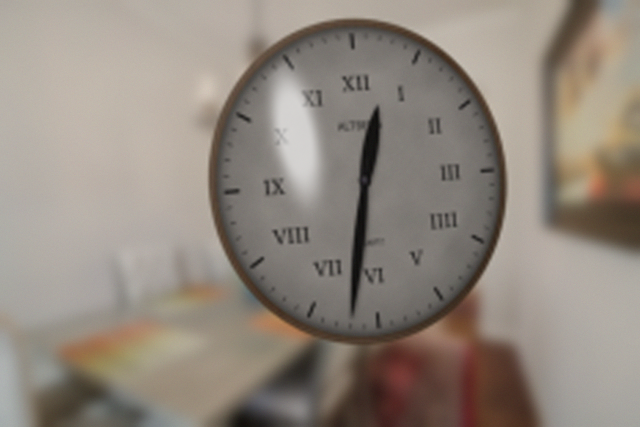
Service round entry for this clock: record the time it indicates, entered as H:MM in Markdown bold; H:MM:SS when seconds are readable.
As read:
**12:32**
